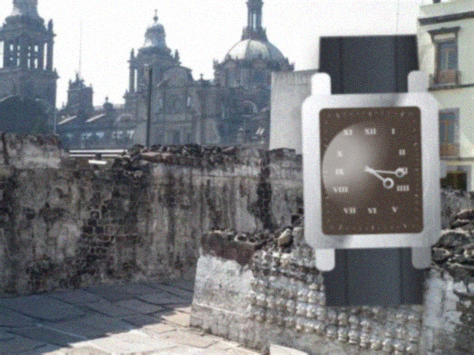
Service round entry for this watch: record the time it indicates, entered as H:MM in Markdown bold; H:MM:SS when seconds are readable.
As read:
**4:16**
